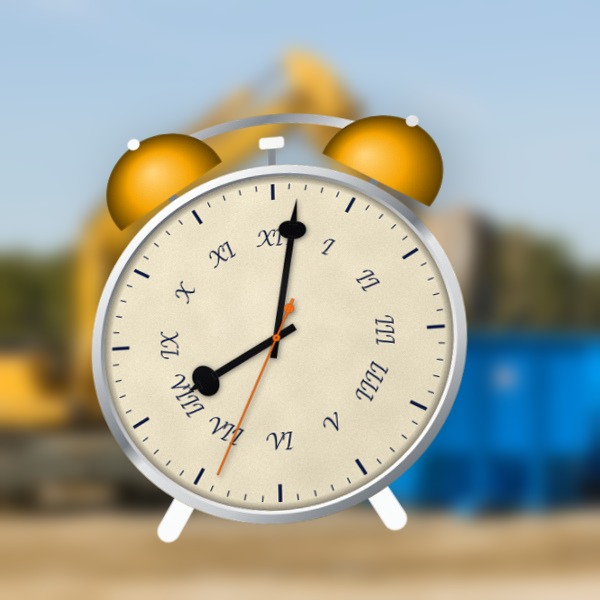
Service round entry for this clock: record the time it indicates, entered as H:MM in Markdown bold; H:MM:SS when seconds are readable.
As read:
**8:01:34**
